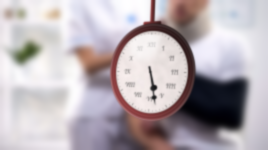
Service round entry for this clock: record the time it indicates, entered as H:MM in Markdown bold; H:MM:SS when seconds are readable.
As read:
**5:28**
